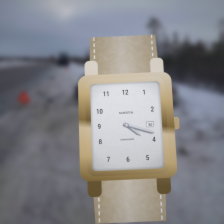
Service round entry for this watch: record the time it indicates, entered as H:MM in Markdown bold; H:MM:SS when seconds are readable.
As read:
**4:18**
